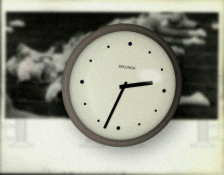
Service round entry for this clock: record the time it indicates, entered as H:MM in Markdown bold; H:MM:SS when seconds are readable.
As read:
**2:33**
